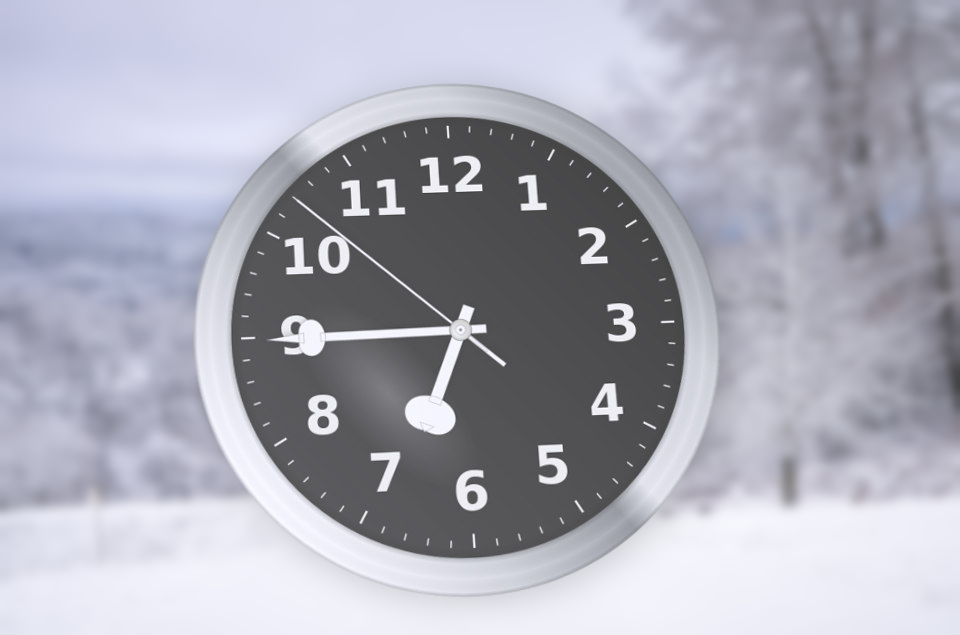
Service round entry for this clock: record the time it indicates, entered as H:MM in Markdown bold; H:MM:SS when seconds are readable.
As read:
**6:44:52**
